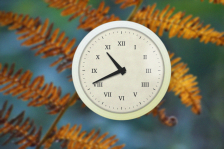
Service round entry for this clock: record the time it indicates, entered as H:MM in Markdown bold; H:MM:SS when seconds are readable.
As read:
**10:41**
